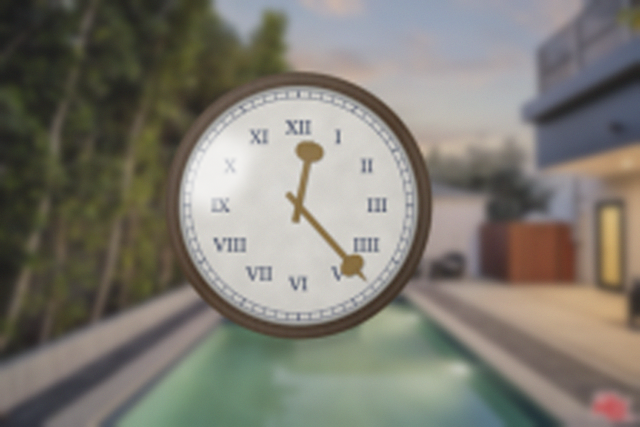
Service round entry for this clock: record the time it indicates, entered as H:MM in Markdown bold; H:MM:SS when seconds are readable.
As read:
**12:23**
